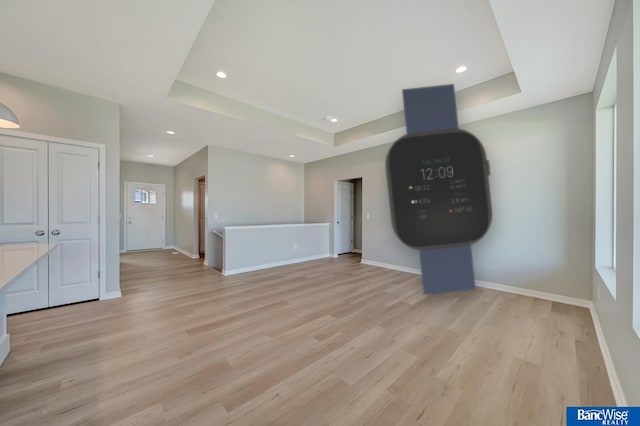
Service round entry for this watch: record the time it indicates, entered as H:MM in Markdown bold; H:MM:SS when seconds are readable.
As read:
**12:09**
